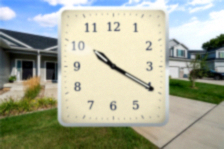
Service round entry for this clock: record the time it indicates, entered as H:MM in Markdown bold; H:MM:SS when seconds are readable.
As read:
**10:20**
